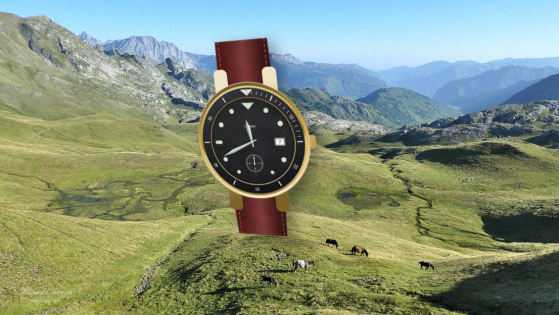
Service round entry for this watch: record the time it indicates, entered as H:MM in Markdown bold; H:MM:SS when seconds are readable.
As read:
**11:41**
